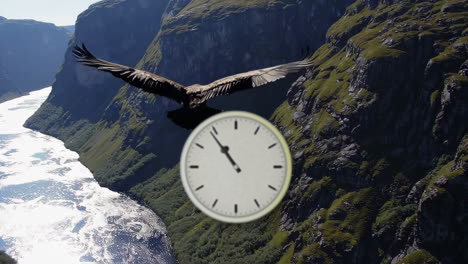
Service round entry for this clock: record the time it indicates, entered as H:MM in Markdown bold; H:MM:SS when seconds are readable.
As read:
**10:54**
